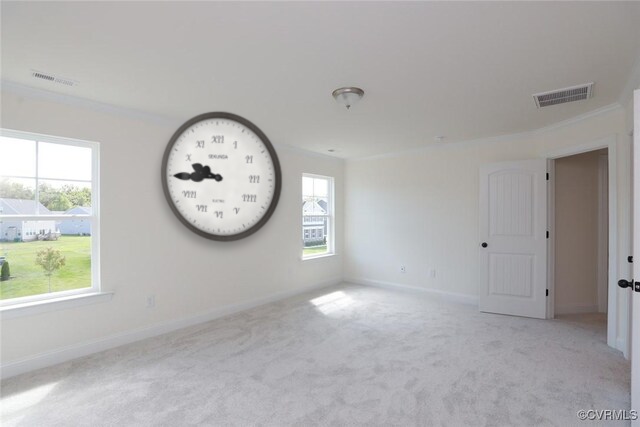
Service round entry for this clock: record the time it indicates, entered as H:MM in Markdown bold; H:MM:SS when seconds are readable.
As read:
**9:45**
